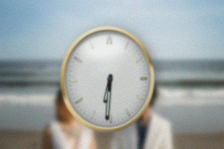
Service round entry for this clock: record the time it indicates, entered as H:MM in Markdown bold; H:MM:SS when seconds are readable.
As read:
**6:31**
